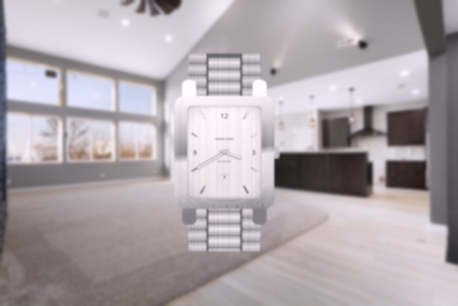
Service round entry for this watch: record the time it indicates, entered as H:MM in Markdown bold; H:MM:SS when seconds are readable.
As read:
**3:40**
